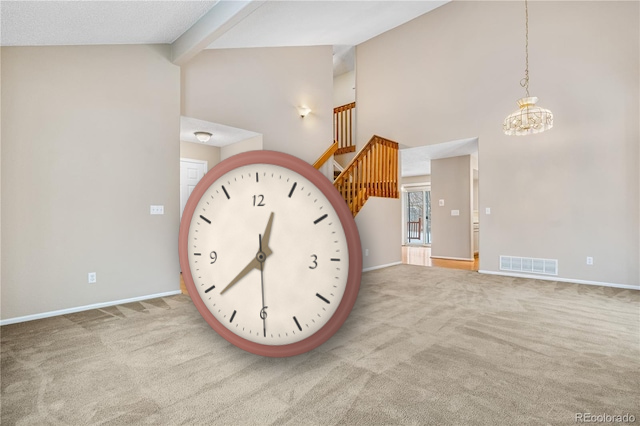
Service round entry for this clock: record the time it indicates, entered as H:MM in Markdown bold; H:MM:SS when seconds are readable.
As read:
**12:38:30**
